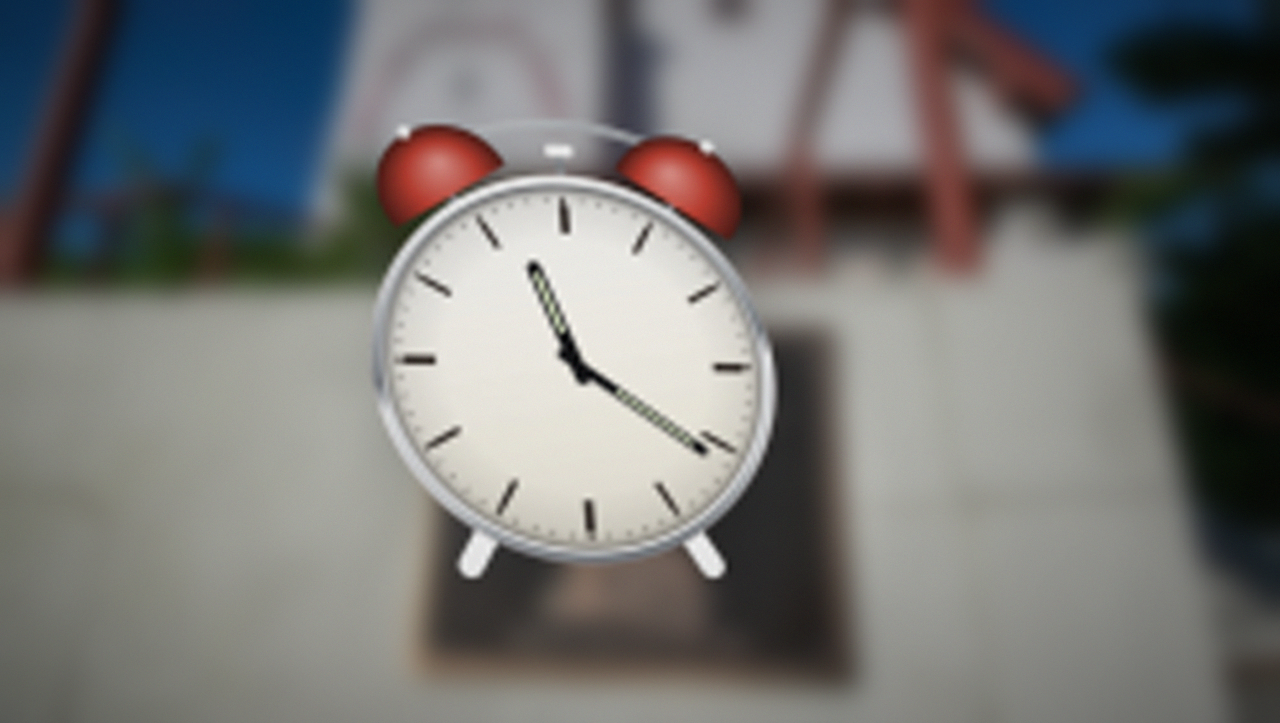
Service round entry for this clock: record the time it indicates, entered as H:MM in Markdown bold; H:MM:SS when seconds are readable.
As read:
**11:21**
